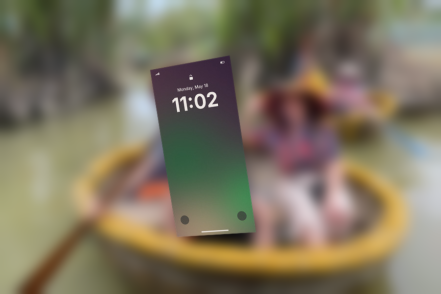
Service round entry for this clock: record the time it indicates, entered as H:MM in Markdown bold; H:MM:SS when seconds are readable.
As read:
**11:02**
